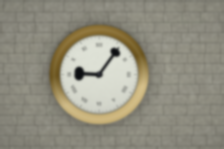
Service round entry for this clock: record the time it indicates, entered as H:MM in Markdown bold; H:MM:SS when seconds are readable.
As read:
**9:06**
